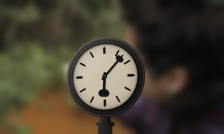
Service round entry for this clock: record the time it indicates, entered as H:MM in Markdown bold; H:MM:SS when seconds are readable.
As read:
**6:07**
